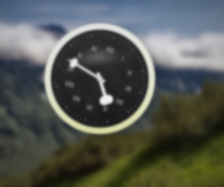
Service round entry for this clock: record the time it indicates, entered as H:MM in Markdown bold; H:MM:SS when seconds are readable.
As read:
**4:47**
